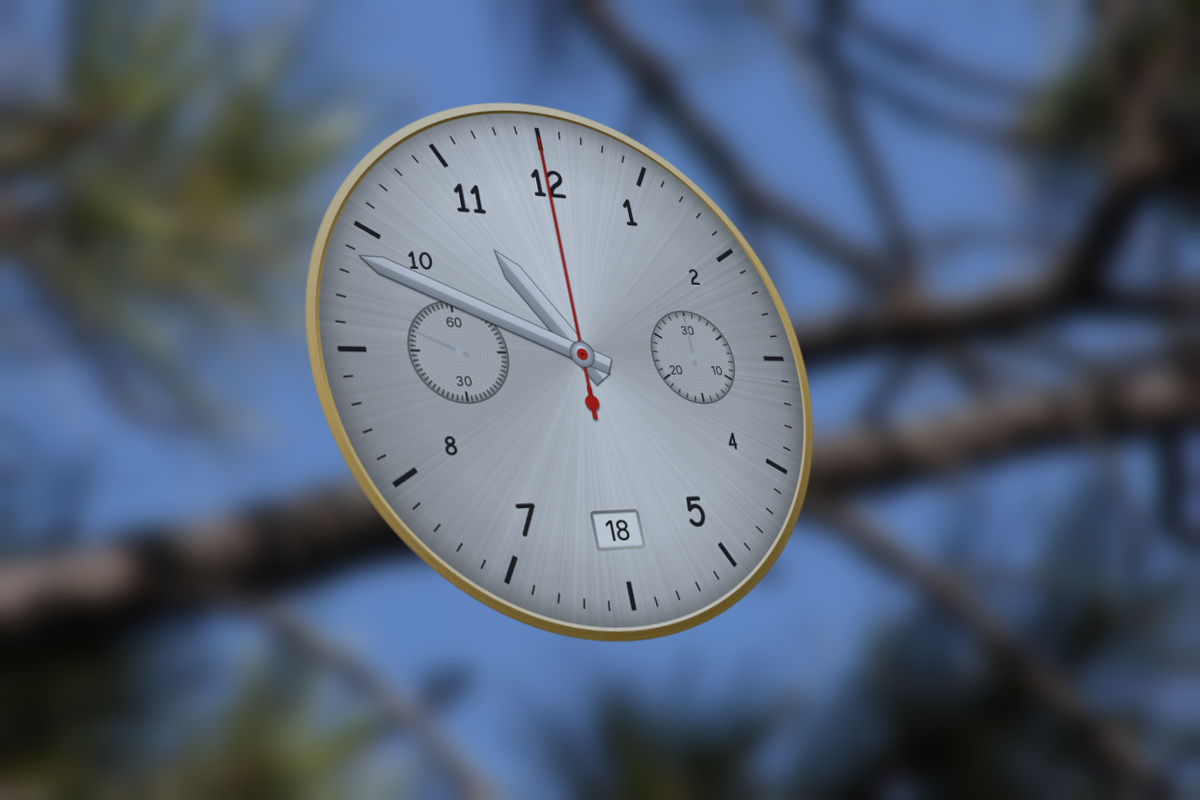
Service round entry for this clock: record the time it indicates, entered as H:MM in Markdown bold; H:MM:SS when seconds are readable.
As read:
**10:48:49**
